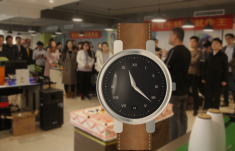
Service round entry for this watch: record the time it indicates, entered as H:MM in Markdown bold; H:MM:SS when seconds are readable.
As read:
**11:22**
